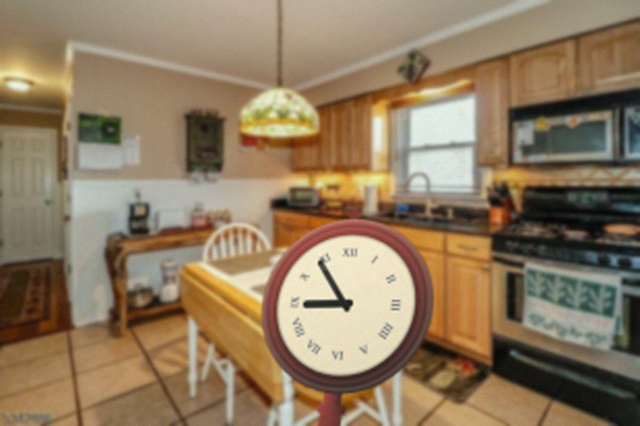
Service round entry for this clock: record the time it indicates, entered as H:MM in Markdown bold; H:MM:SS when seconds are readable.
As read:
**8:54**
